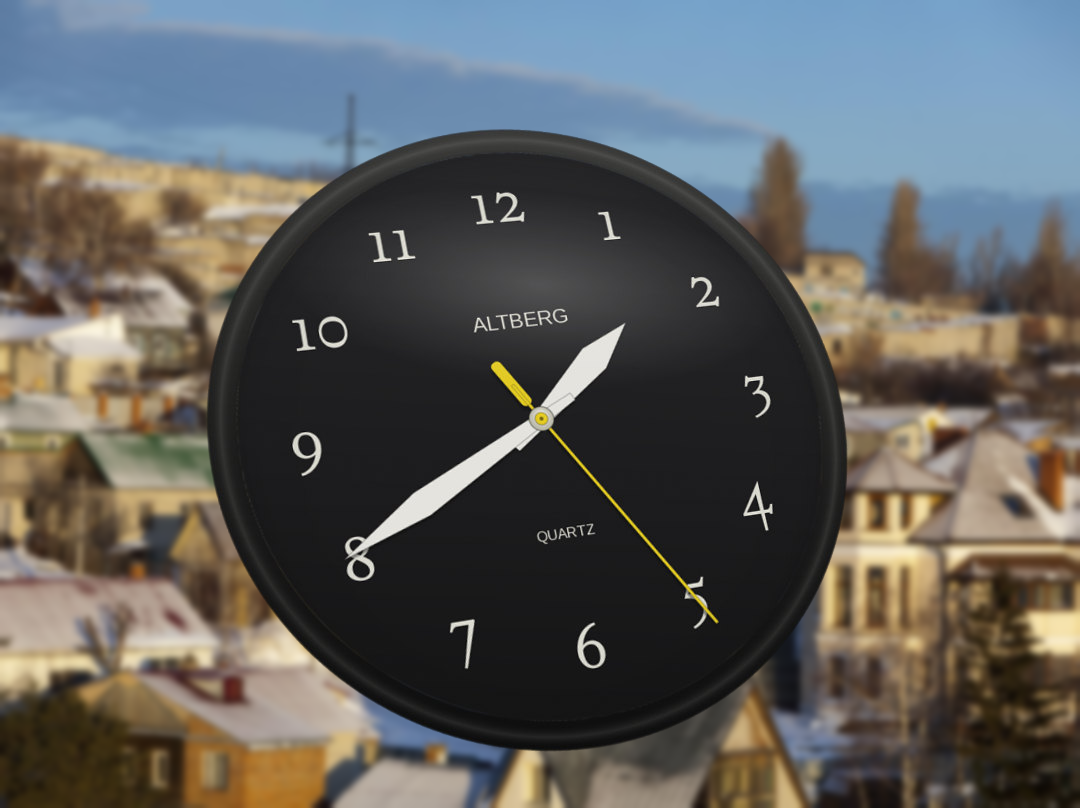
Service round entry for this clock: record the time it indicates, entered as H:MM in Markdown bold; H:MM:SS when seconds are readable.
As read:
**1:40:25**
